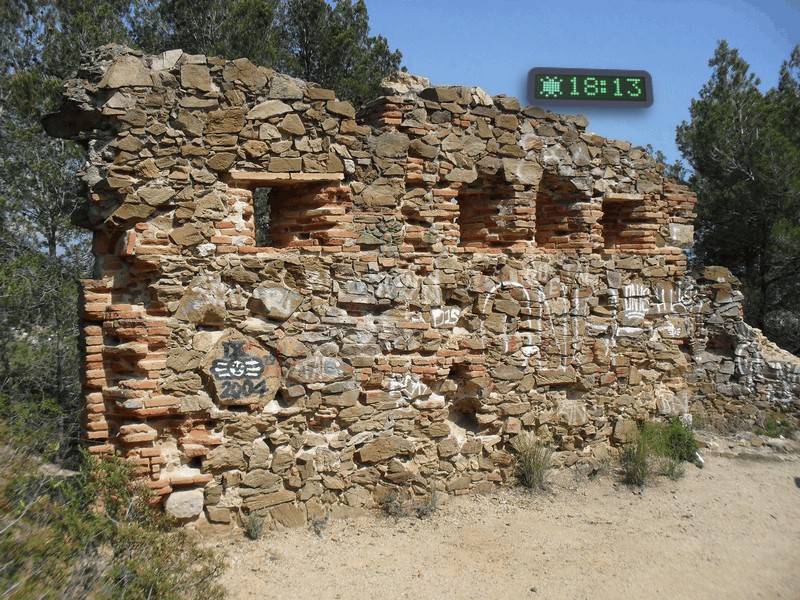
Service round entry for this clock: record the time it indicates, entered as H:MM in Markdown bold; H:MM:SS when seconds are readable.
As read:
**18:13**
